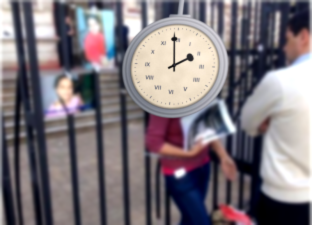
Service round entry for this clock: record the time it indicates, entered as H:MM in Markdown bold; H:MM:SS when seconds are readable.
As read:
**1:59**
